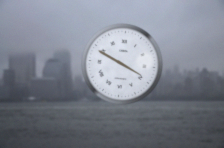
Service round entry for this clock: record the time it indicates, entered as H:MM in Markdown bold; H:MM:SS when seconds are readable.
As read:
**3:49**
